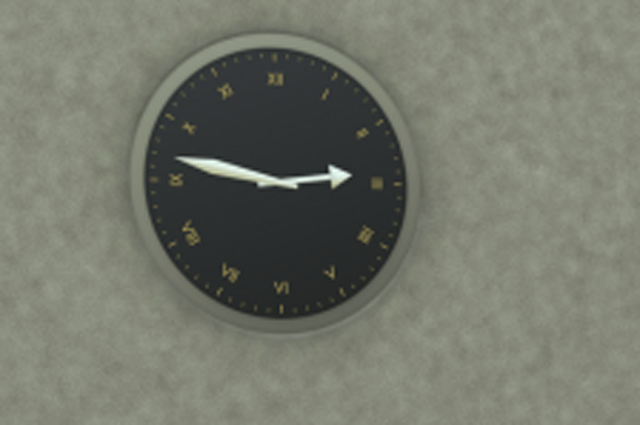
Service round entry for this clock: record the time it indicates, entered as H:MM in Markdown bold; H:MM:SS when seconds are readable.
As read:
**2:47**
